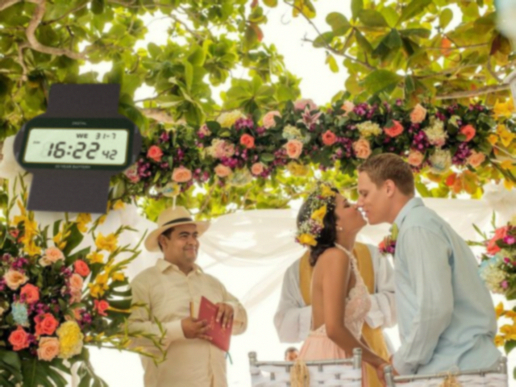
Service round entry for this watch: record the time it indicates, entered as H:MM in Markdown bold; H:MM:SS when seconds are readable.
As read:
**16:22**
